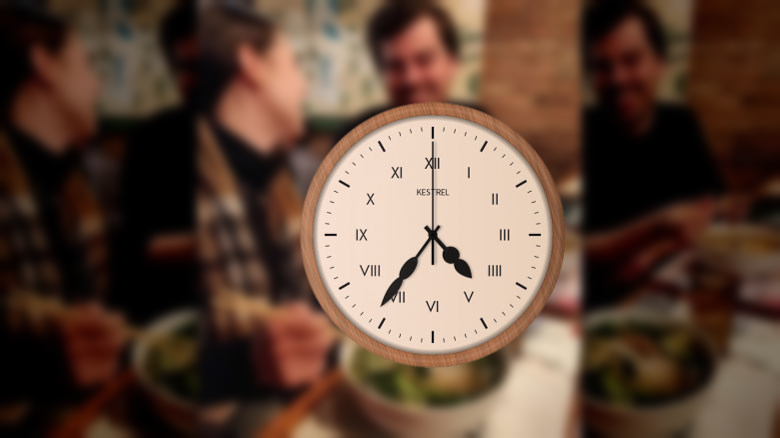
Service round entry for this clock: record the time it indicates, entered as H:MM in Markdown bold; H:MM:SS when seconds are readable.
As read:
**4:36:00**
